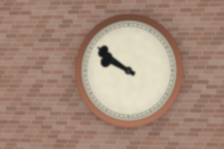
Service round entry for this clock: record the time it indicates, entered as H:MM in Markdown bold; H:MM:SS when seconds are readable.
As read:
**9:51**
